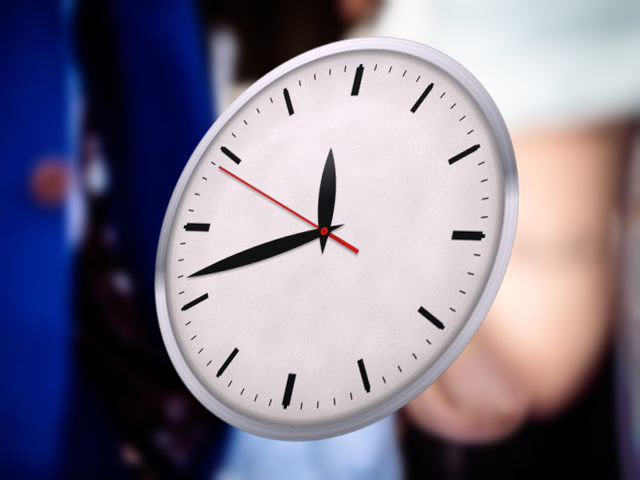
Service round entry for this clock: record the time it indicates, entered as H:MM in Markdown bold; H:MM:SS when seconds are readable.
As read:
**11:41:49**
